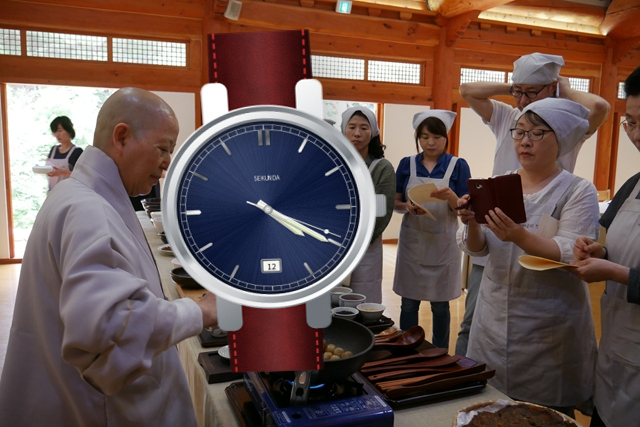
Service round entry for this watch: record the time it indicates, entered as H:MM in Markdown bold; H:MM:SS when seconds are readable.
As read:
**4:20:19**
